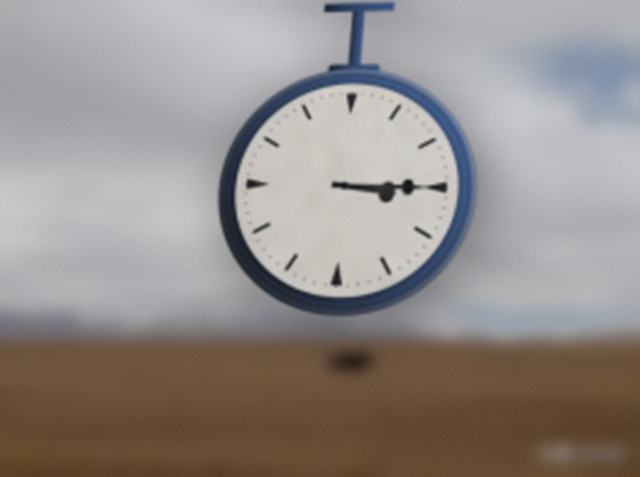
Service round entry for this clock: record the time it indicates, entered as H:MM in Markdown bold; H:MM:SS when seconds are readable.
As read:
**3:15**
